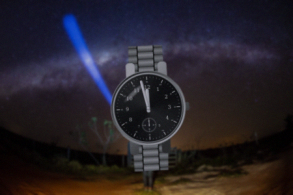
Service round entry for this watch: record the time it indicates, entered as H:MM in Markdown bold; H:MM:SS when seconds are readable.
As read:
**11:58**
